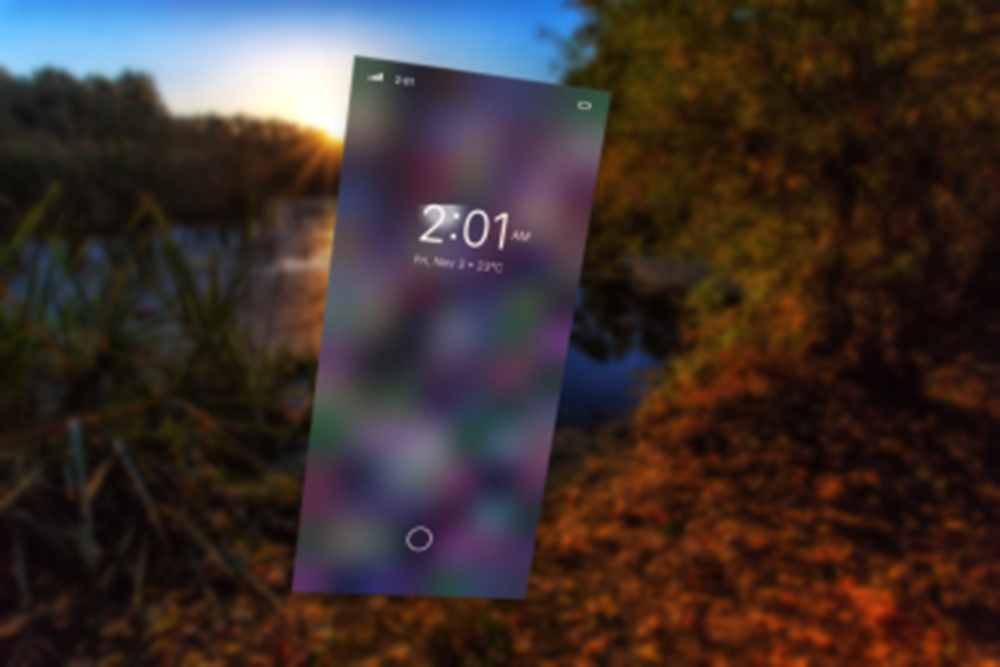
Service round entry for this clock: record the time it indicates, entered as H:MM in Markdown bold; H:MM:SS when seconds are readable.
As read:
**2:01**
